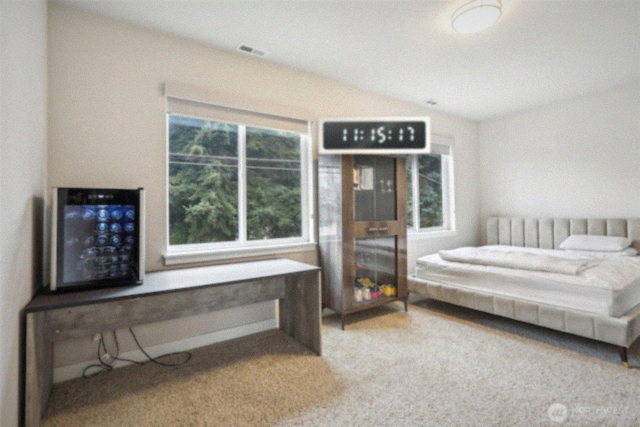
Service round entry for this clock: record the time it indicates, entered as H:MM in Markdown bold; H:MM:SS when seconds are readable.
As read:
**11:15:17**
